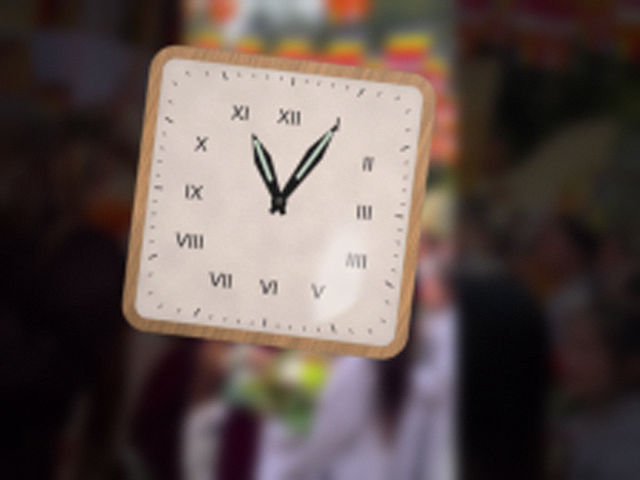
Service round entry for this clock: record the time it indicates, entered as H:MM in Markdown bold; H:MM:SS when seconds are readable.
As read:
**11:05**
